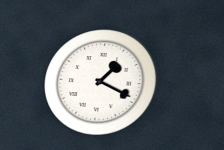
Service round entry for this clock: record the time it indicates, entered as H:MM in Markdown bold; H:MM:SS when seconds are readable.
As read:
**1:19**
